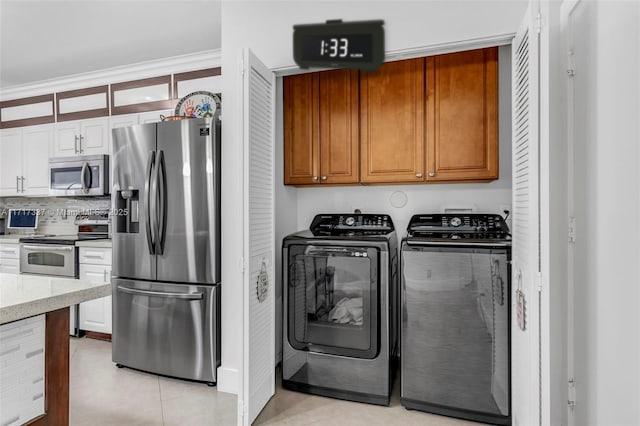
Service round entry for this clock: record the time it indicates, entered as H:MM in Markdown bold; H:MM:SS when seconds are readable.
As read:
**1:33**
